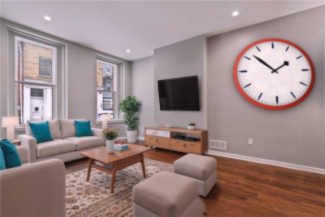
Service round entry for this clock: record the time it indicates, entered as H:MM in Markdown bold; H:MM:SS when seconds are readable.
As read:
**1:52**
